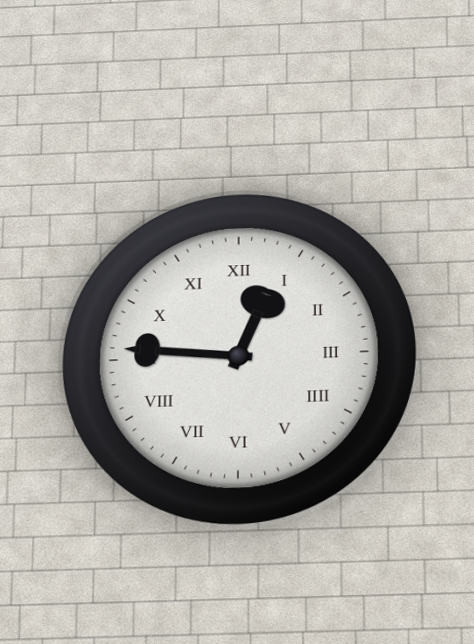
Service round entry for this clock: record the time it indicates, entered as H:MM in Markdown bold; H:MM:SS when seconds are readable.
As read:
**12:46**
